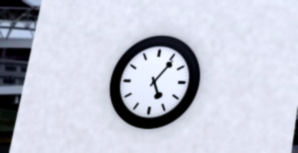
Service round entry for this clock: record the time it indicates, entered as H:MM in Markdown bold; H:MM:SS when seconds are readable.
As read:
**5:06**
